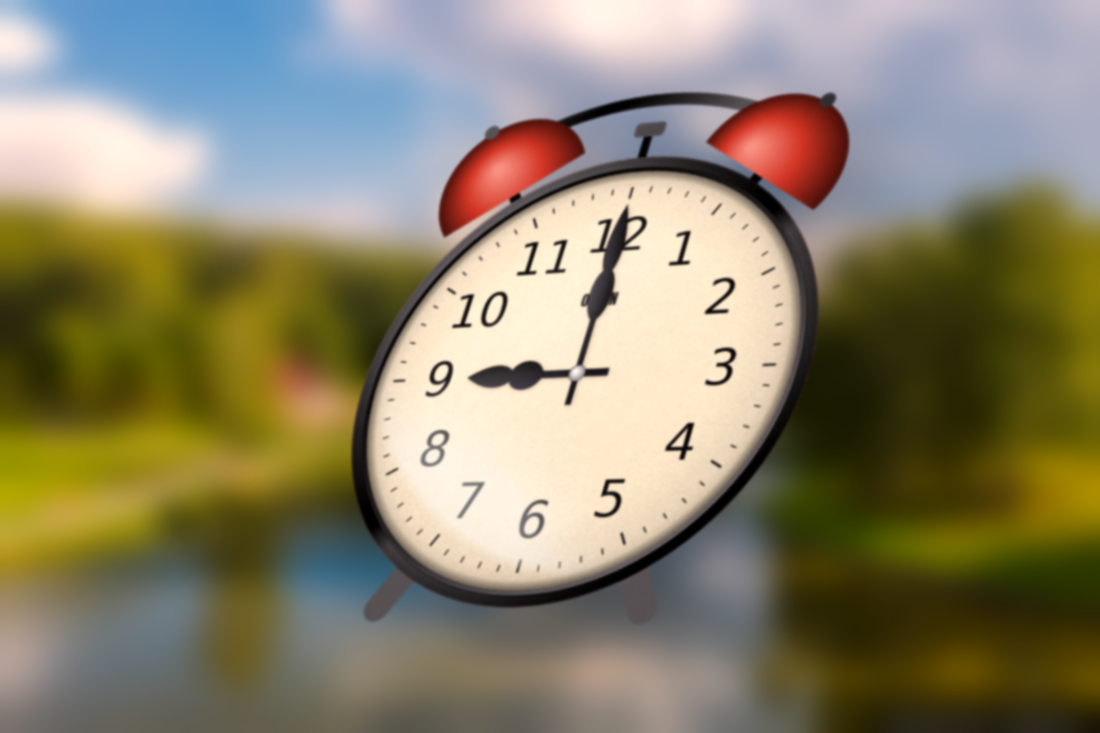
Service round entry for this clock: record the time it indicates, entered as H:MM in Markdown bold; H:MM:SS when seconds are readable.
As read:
**9:00**
